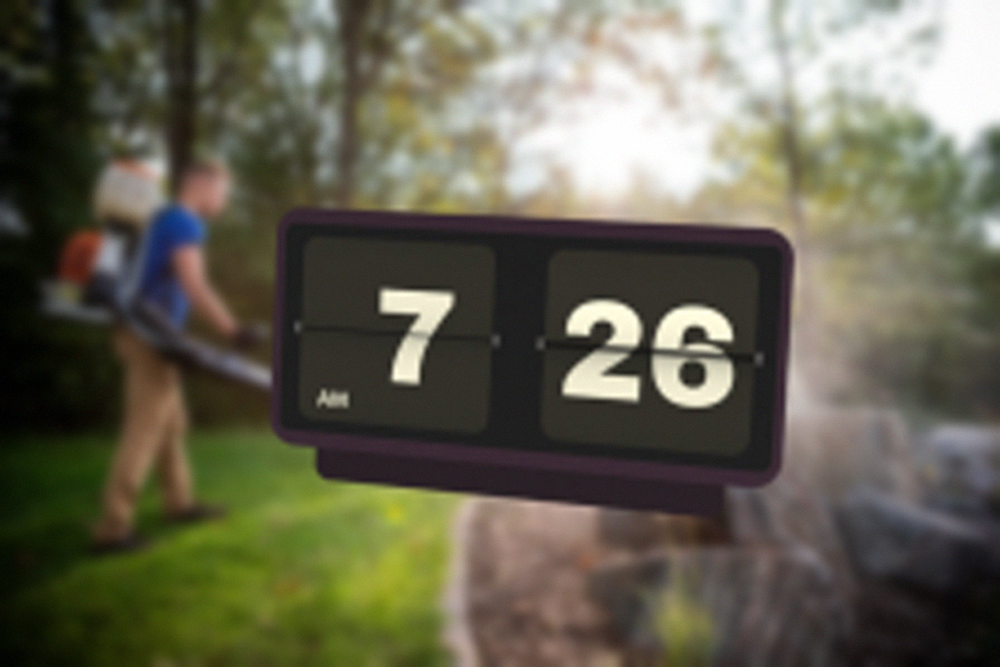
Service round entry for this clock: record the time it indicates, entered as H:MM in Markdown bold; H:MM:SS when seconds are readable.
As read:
**7:26**
